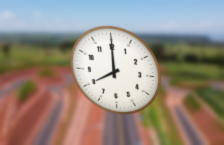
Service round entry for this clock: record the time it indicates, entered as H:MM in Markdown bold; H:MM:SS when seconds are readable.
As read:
**8:00**
